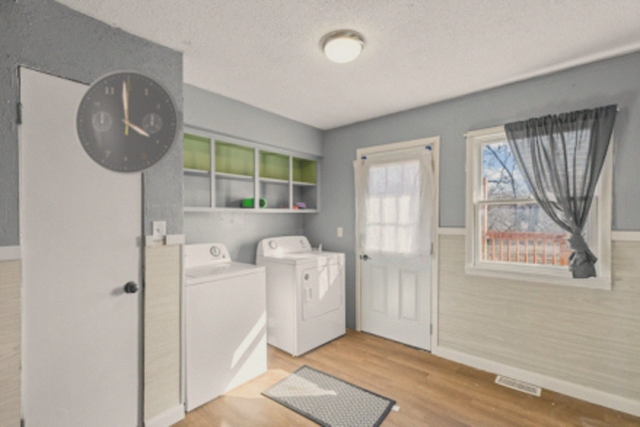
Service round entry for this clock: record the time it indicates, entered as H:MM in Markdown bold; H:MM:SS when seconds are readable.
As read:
**3:59**
